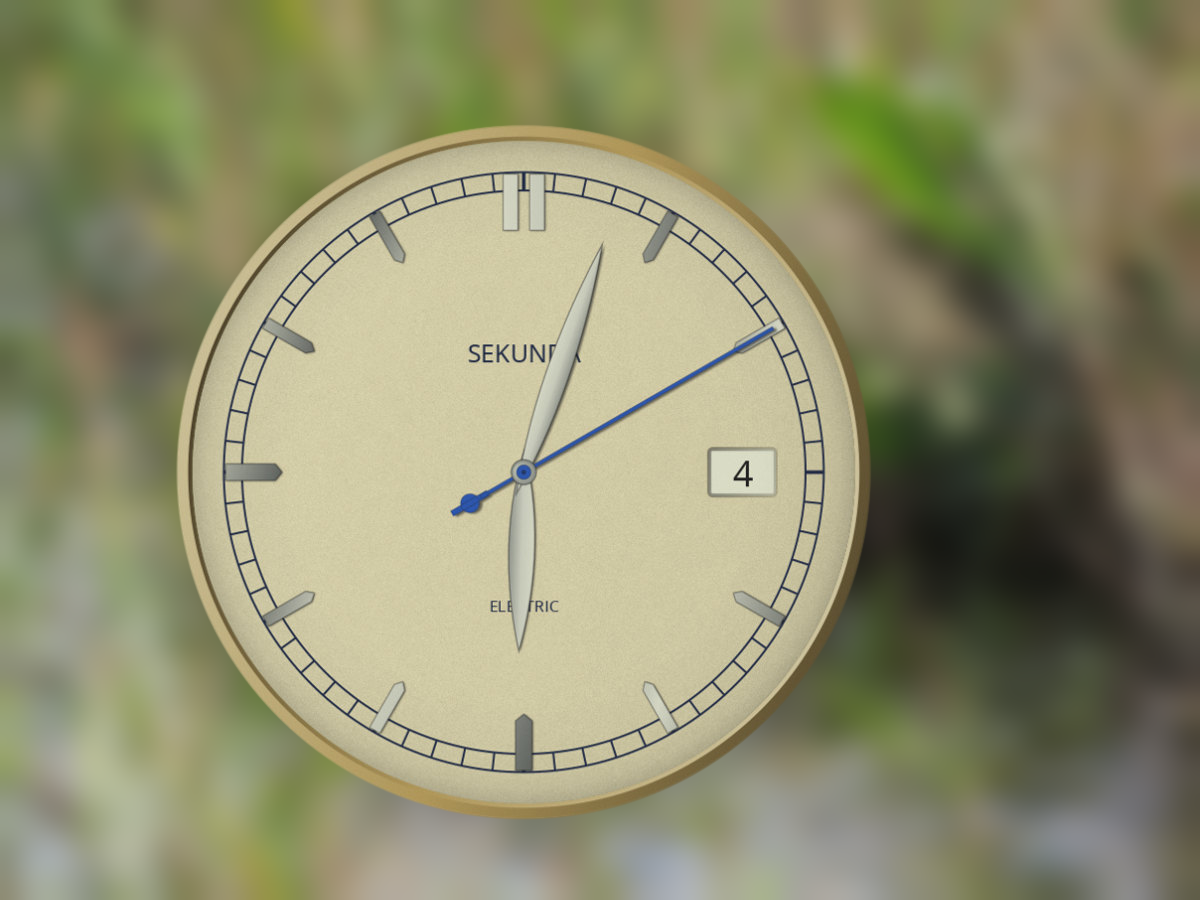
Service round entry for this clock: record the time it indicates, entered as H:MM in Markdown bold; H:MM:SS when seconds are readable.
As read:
**6:03:10**
